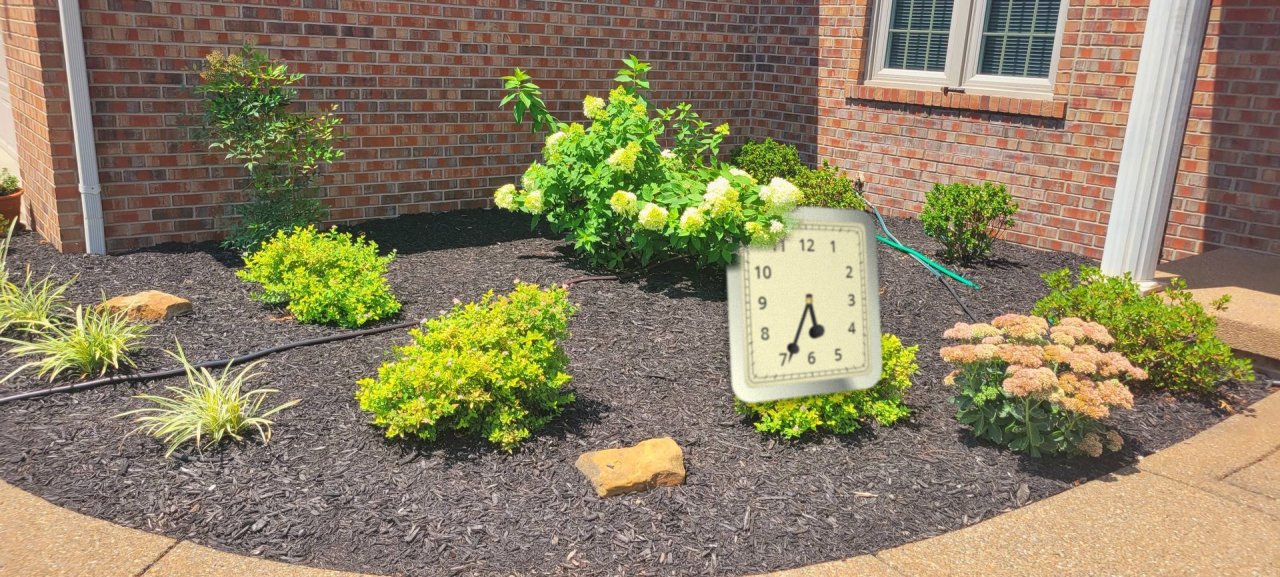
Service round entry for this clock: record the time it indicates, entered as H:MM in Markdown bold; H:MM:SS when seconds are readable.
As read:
**5:34**
